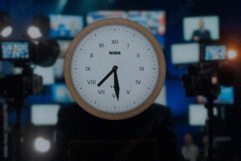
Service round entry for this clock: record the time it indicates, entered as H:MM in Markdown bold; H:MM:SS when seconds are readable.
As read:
**7:29**
